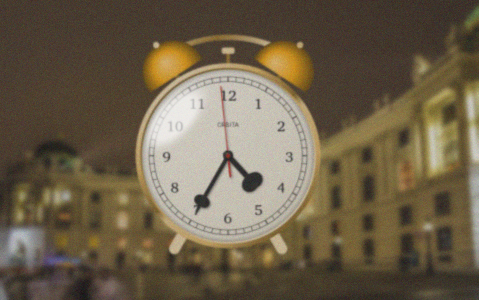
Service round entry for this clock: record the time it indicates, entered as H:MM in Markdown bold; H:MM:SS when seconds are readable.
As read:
**4:34:59**
